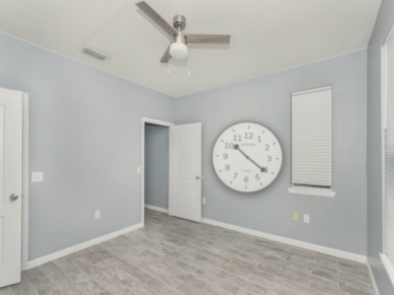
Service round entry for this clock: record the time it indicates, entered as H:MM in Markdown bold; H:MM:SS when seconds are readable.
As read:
**10:21**
